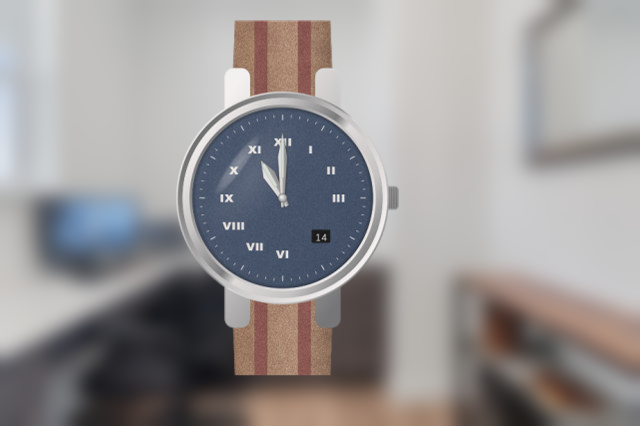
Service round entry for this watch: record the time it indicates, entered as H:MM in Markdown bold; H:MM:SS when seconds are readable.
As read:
**11:00**
